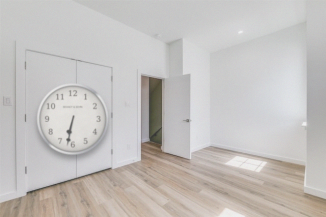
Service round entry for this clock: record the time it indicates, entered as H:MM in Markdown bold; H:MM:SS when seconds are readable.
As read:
**6:32**
